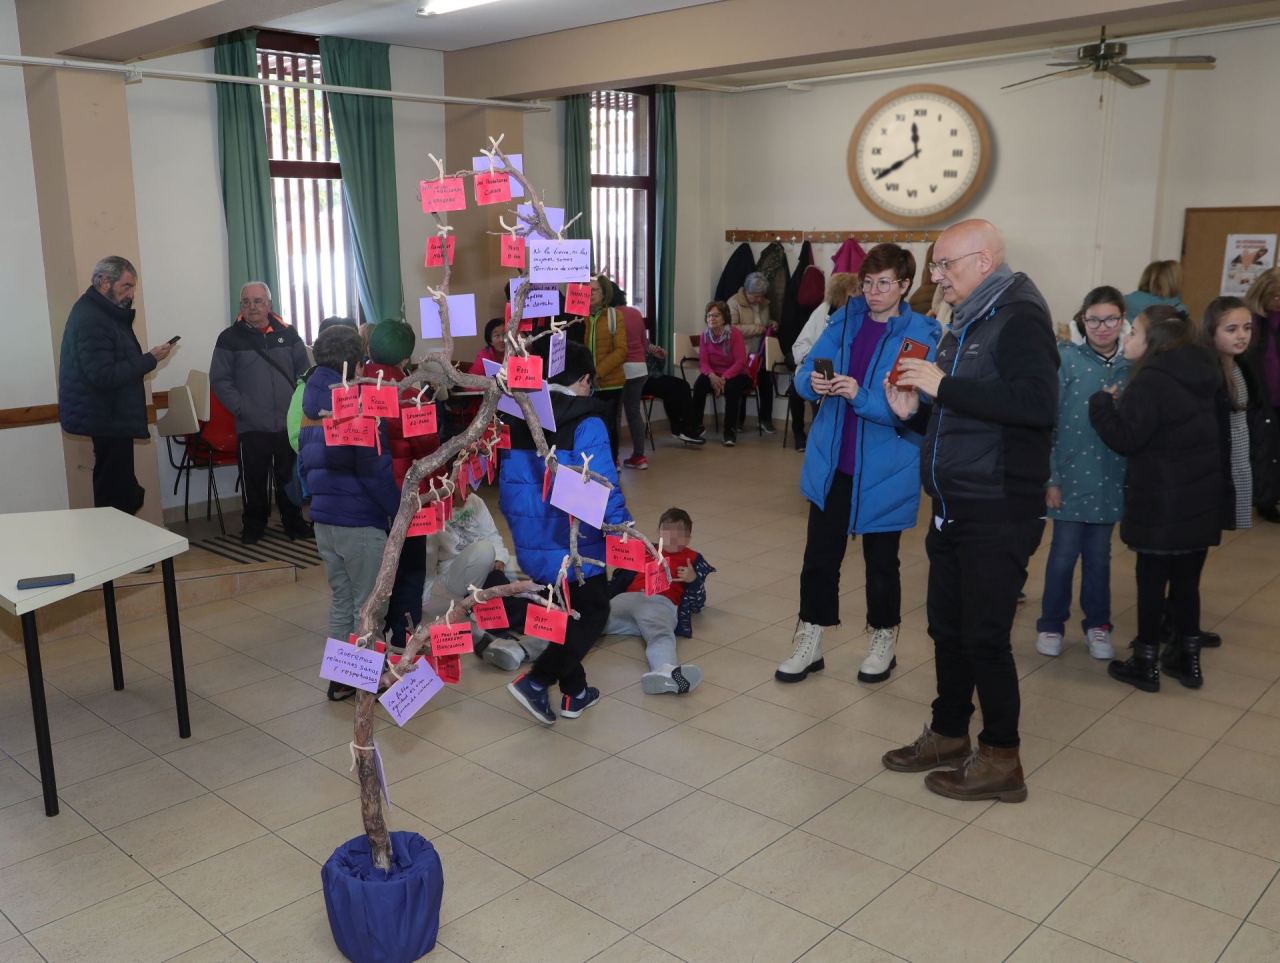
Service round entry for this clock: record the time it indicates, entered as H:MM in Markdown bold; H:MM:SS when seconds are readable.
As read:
**11:39**
